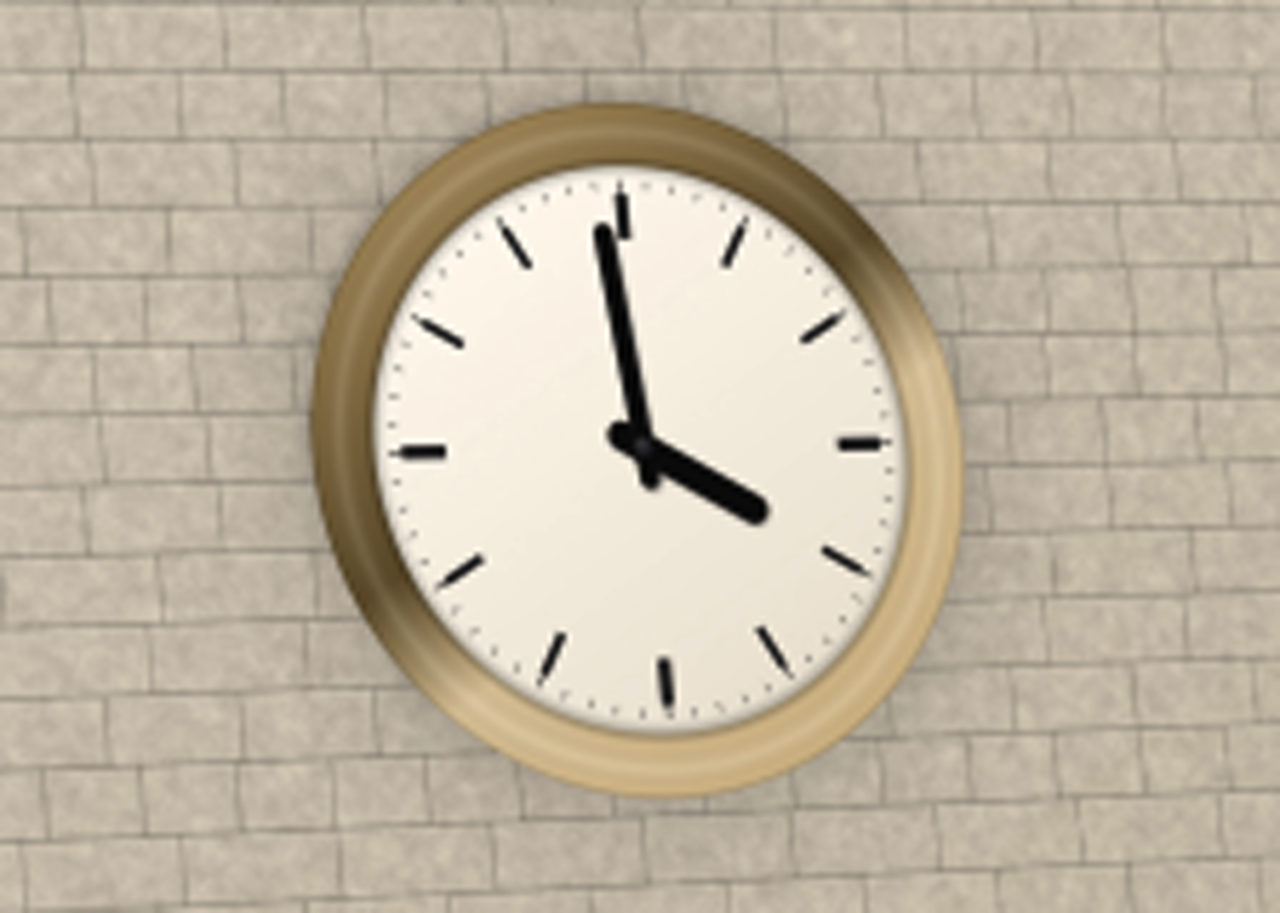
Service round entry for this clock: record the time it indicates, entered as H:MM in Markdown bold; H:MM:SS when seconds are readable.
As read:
**3:59**
